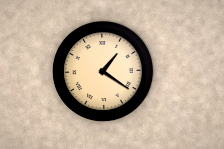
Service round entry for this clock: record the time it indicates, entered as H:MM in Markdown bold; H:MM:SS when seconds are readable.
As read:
**1:21**
